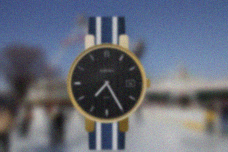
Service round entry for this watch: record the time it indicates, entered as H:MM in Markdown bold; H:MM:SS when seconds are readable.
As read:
**7:25**
